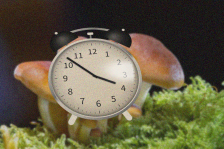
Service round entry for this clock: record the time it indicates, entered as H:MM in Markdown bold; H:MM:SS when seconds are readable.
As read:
**3:52**
